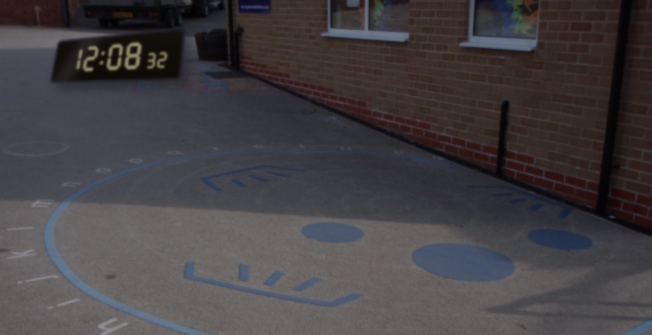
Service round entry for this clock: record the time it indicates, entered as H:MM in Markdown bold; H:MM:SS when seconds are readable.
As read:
**12:08:32**
